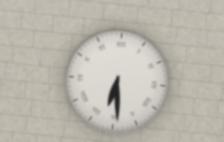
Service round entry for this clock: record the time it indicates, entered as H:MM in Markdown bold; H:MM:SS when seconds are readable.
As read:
**6:29**
